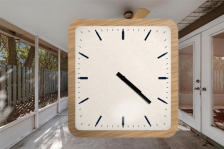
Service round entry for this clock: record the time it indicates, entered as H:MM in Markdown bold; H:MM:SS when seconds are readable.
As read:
**4:22**
